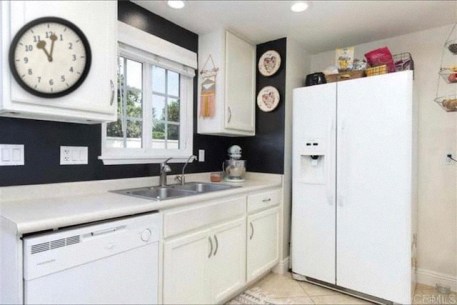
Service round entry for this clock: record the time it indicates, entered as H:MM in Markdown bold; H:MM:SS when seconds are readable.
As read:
**11:02**
